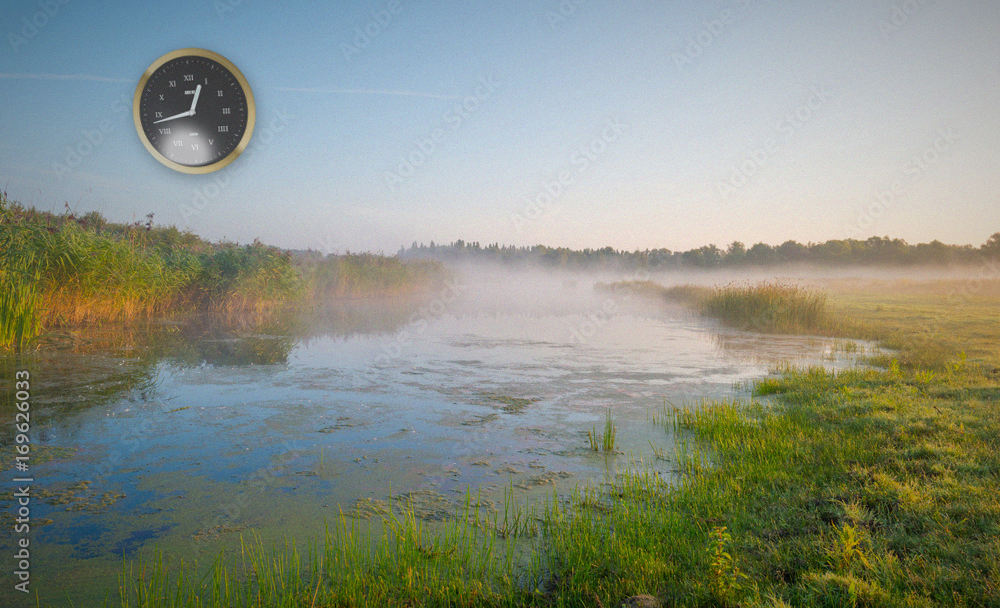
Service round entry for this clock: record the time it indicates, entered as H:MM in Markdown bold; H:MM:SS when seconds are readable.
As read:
**12:43**
